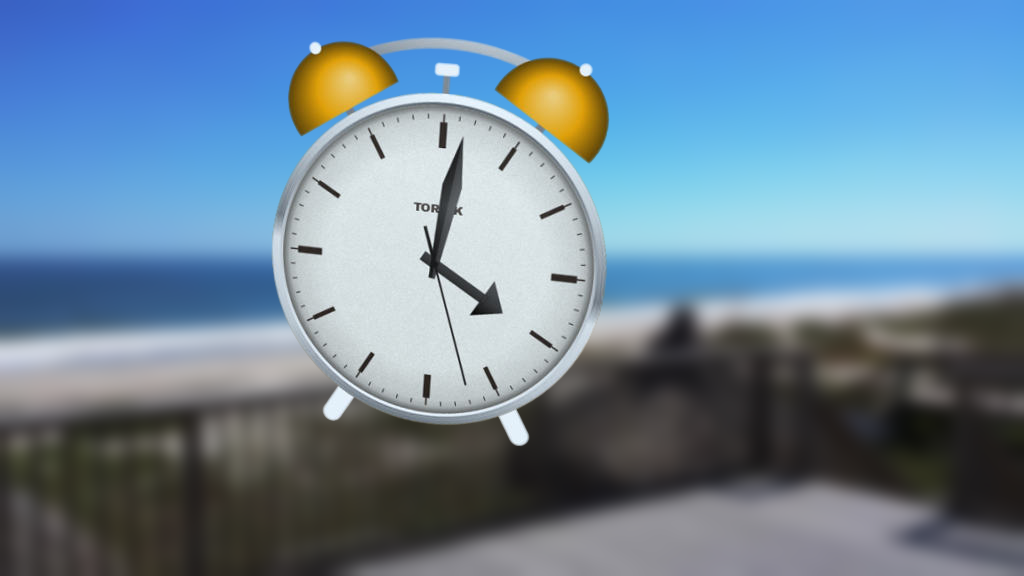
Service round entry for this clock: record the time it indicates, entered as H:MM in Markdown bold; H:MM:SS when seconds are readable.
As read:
**4:01:27**
